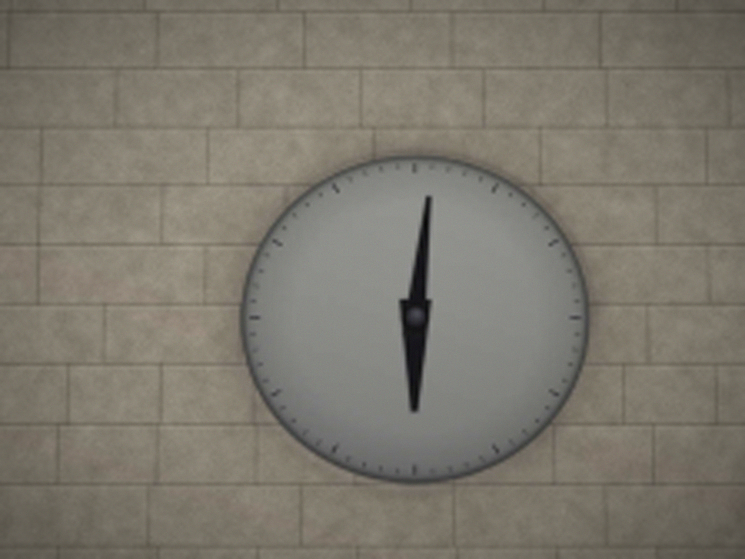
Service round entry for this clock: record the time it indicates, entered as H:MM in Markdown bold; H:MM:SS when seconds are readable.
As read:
**6:01**
